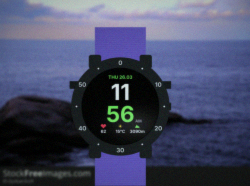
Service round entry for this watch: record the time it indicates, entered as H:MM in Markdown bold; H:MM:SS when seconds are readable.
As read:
**11:56**
